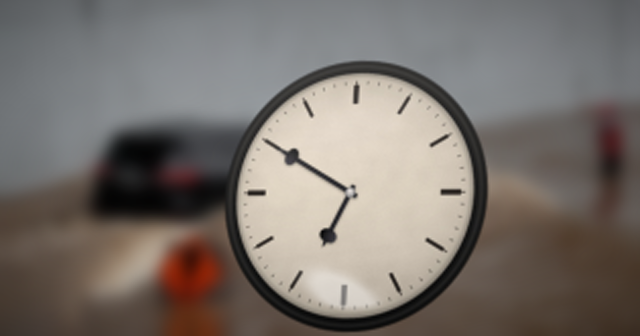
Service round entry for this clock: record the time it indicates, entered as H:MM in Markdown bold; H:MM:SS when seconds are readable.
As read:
**6:50**
